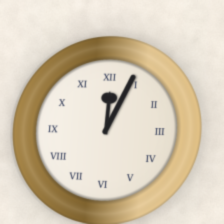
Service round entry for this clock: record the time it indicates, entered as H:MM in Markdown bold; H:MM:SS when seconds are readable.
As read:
**12:04**
